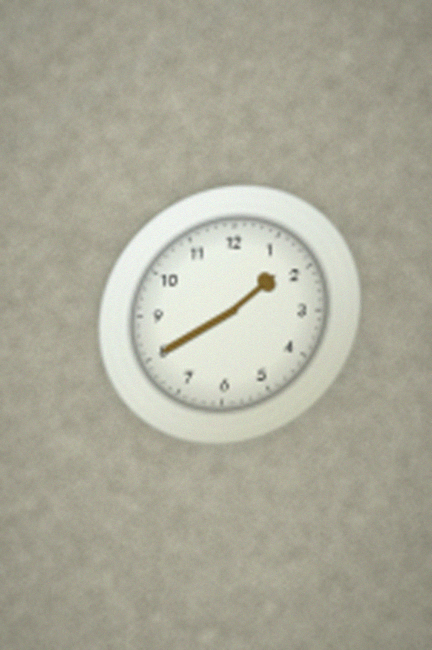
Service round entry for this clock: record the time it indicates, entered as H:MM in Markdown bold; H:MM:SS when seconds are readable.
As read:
**1:40**
